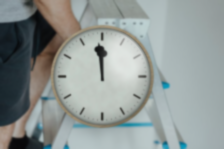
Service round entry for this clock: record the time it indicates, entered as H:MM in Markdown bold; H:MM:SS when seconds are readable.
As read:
**11:59**
